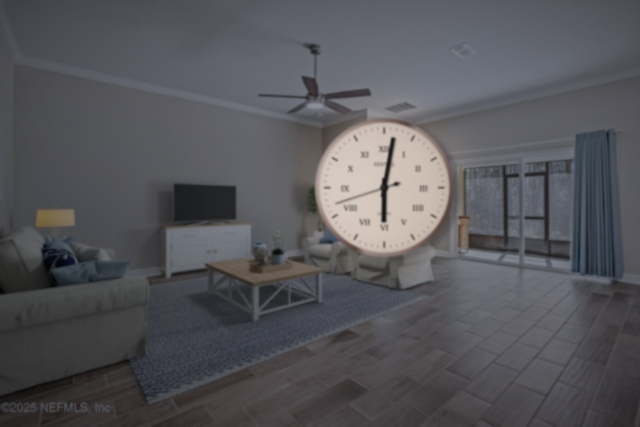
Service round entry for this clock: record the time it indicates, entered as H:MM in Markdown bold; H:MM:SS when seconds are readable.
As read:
**6:01:42**
